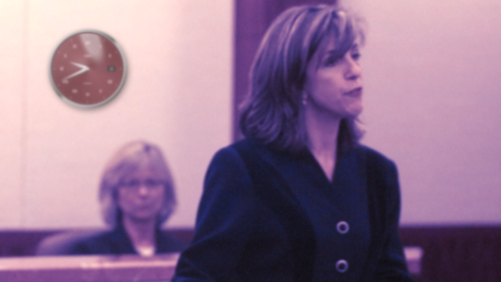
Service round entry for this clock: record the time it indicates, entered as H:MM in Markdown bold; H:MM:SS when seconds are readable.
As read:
**9:41**
